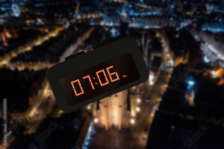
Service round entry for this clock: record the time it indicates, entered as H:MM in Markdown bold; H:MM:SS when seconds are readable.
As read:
**7:06**
